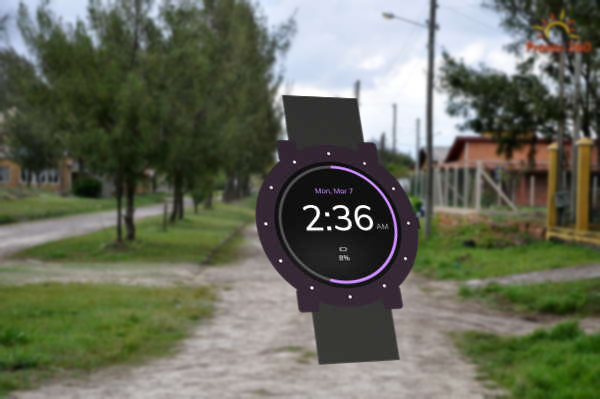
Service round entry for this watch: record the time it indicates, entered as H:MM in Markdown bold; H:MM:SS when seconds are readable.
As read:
**2:36**
